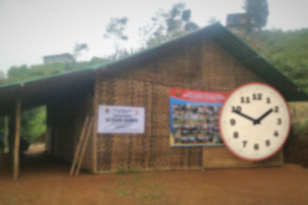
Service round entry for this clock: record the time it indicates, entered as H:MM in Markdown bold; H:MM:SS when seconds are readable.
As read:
**1:49**
